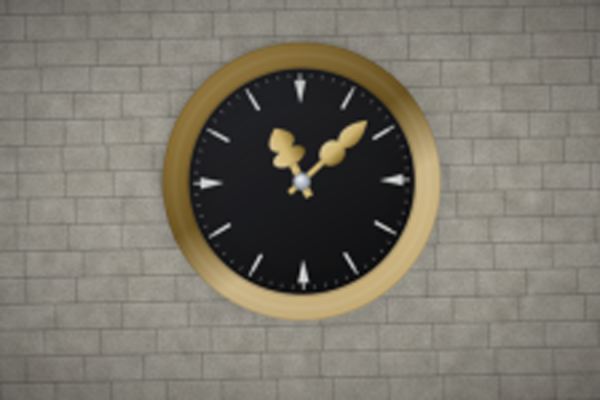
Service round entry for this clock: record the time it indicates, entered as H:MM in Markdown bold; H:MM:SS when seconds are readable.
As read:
**11:08**
